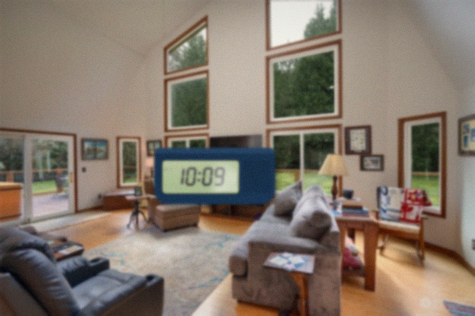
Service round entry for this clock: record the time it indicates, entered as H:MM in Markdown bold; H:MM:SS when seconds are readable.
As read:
**10:09**
